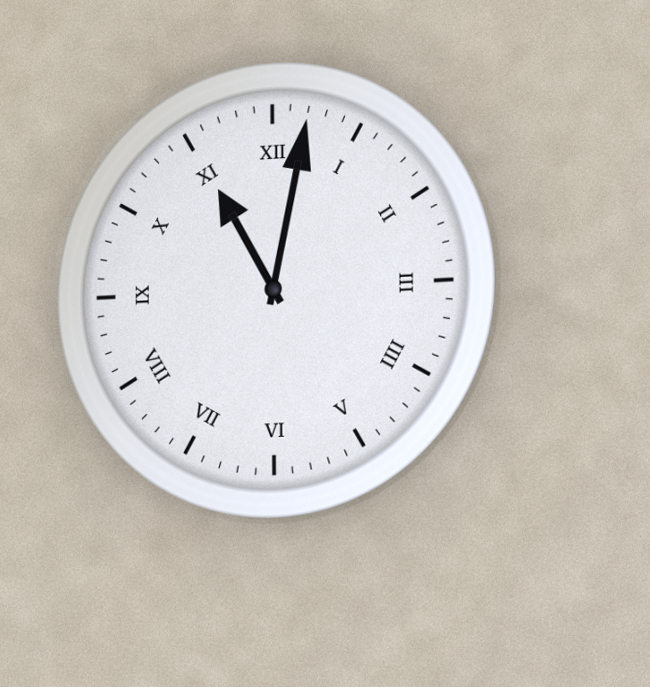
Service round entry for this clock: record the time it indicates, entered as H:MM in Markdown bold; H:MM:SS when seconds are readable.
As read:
**11:02**
